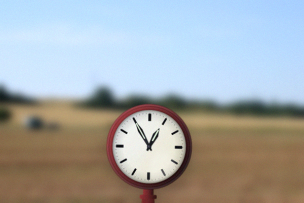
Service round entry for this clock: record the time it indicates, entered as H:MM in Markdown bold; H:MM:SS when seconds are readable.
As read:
**12:55**
